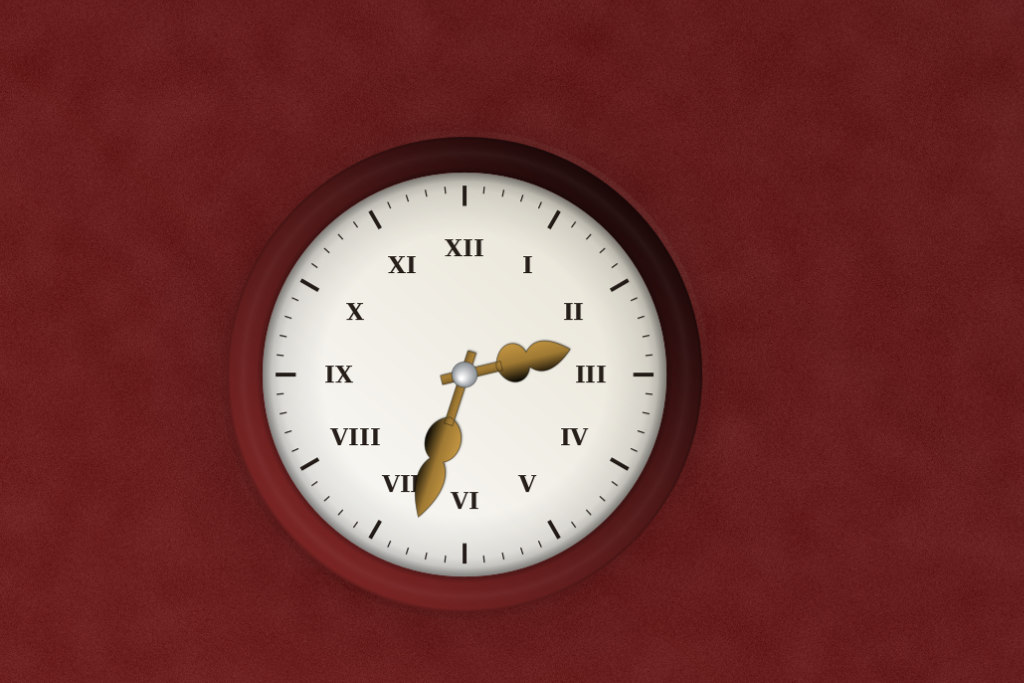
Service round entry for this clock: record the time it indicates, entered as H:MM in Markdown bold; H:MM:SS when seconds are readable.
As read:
**2:33**
